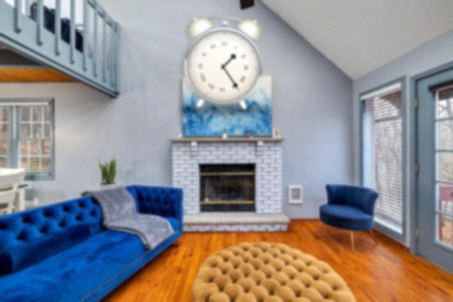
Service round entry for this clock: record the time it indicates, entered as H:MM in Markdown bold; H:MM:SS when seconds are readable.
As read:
**1:24**
